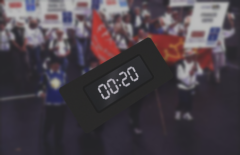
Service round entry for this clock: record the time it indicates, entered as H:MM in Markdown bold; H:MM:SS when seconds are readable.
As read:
**0:20**
